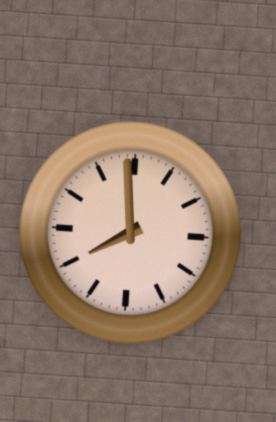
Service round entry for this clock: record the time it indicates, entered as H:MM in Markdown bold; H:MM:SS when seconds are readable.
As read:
**7:59**
